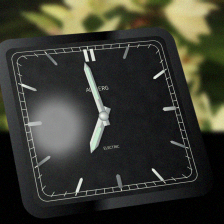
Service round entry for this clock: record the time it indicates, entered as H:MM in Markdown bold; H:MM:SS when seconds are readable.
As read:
**6:59**
